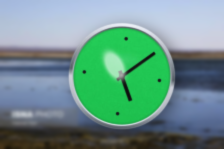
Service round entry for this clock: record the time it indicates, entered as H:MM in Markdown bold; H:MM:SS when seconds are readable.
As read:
**5:08**
